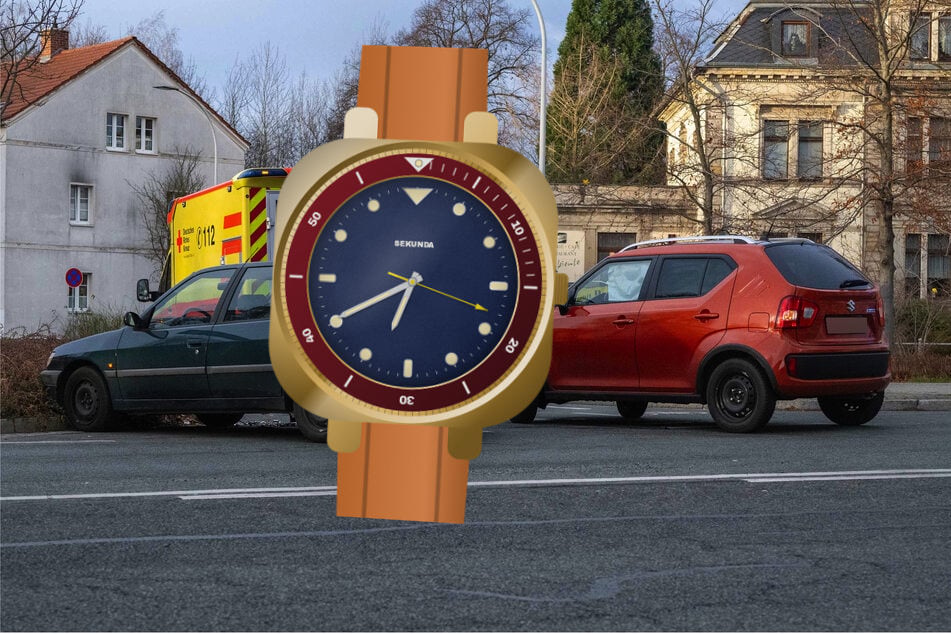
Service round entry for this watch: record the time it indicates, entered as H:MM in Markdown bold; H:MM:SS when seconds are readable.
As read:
**6:40:18**
